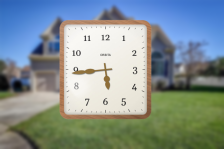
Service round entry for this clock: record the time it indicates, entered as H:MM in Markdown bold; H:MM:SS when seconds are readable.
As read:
**5:44**
